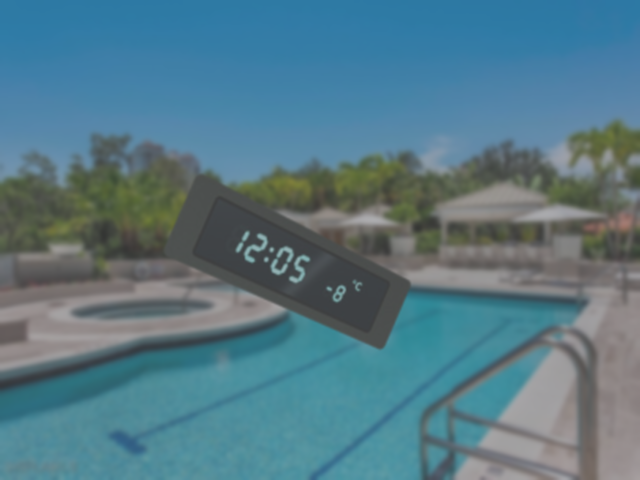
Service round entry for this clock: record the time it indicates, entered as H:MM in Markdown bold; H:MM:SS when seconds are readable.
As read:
**12:05**
